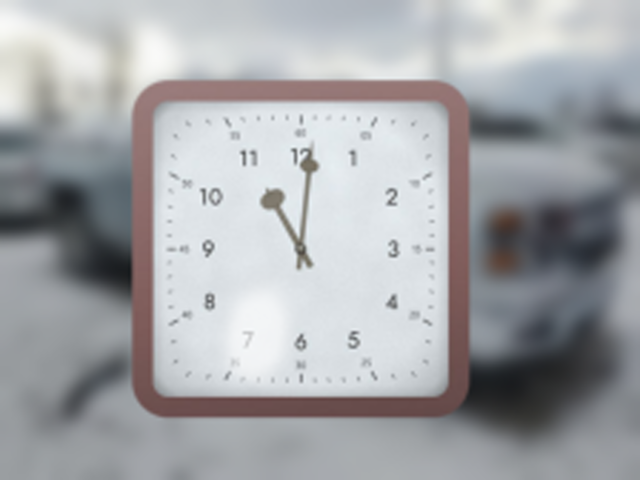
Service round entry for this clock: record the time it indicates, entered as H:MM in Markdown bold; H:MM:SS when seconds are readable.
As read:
**11:01**
